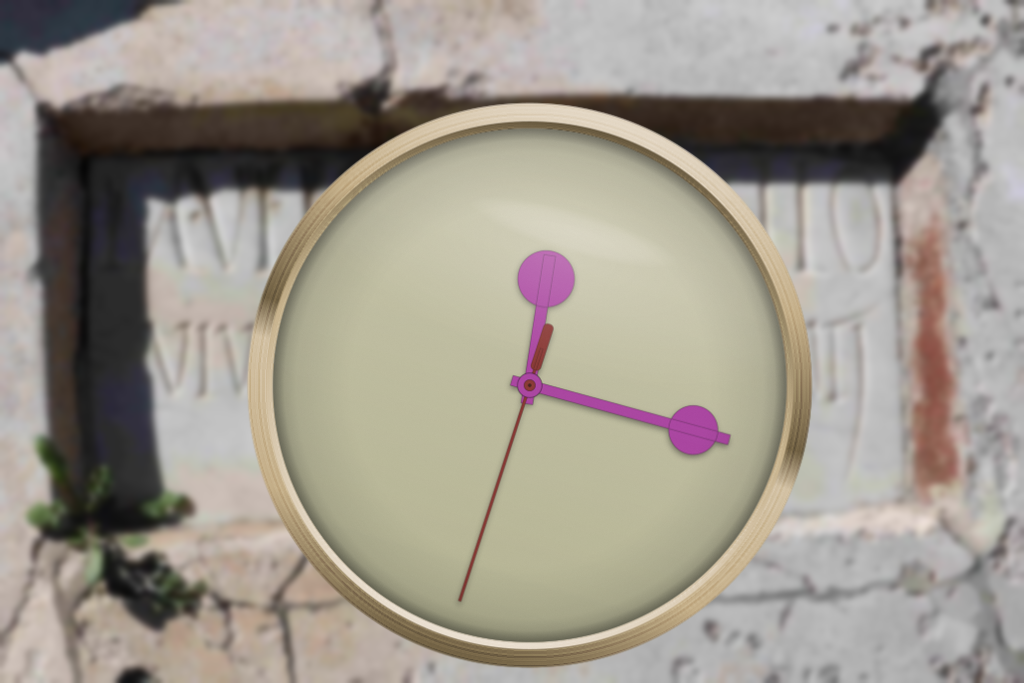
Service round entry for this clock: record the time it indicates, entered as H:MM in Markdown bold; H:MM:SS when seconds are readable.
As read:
**12:17:33**
